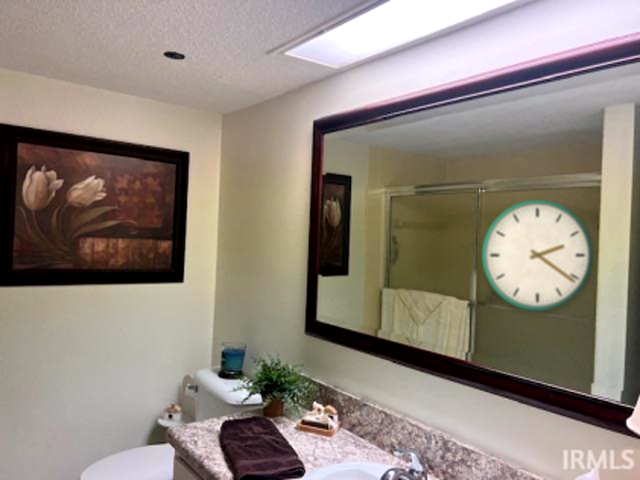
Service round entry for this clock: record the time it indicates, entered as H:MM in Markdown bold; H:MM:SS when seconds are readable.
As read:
**2:21**
